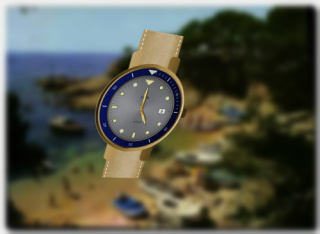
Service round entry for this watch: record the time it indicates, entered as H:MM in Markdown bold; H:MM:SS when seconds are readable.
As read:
**5:00**
